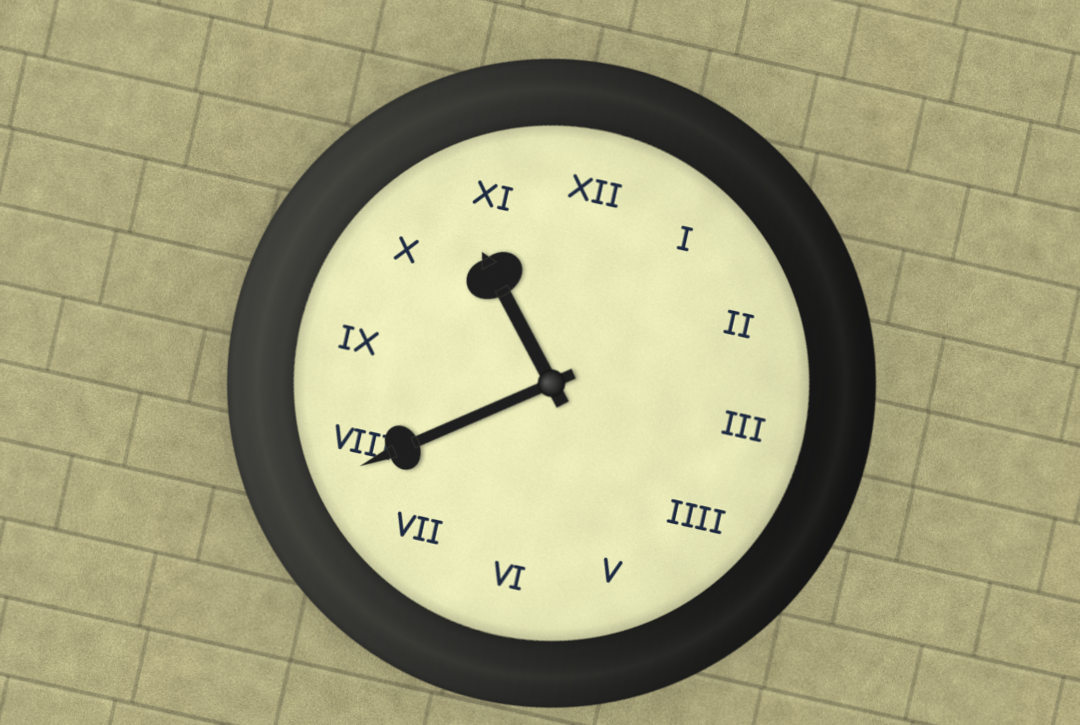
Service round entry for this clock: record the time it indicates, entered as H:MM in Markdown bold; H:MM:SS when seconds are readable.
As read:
**10:39**
